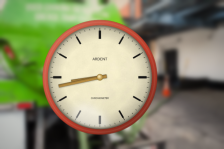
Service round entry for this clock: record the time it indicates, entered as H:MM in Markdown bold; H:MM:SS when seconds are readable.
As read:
**8:43**
